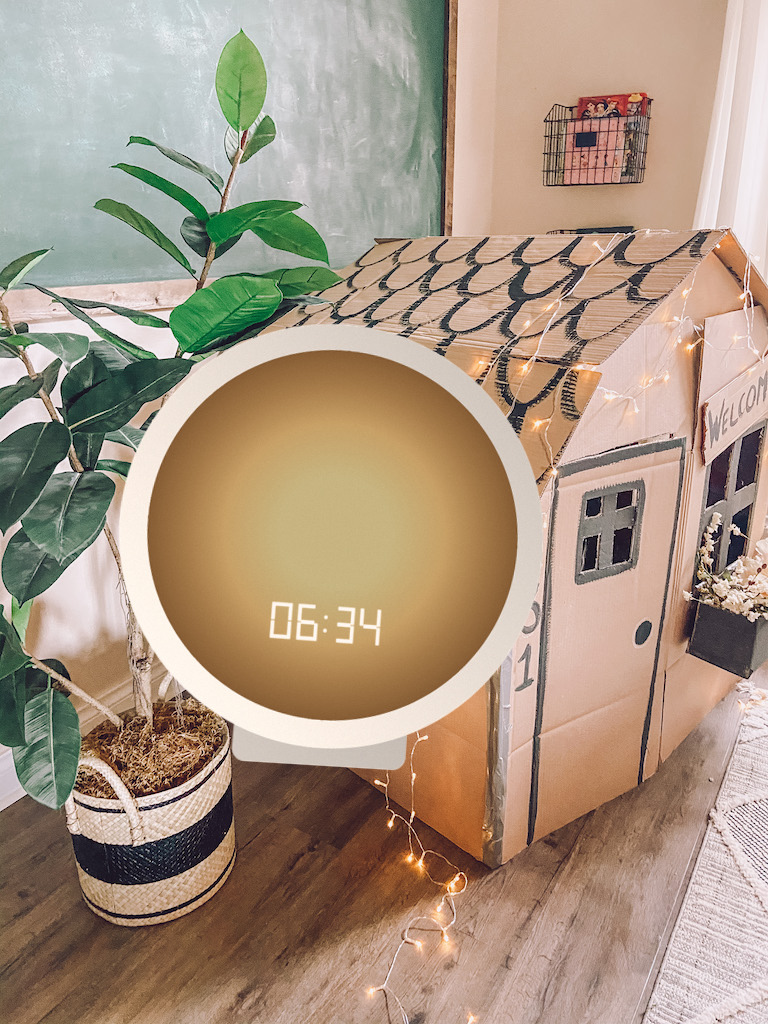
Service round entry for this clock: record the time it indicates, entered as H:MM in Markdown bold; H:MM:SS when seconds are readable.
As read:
**6:34**
